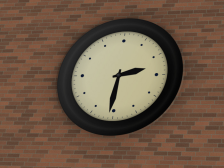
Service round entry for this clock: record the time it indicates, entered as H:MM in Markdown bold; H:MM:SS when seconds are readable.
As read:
**2:31**
